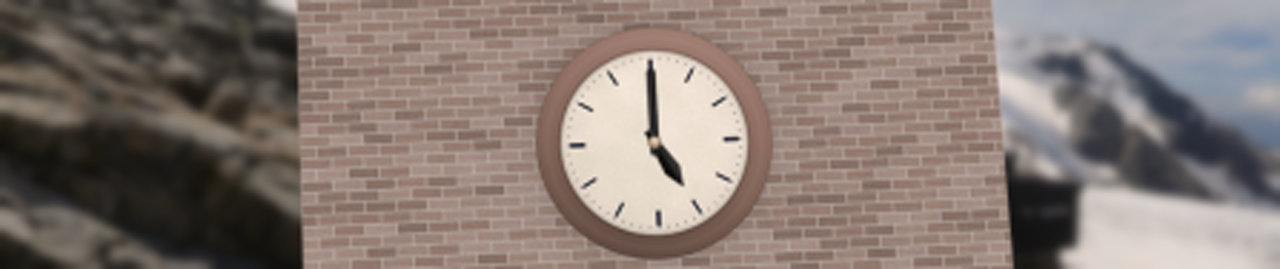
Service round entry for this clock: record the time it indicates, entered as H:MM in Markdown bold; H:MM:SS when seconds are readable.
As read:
**5:00**
